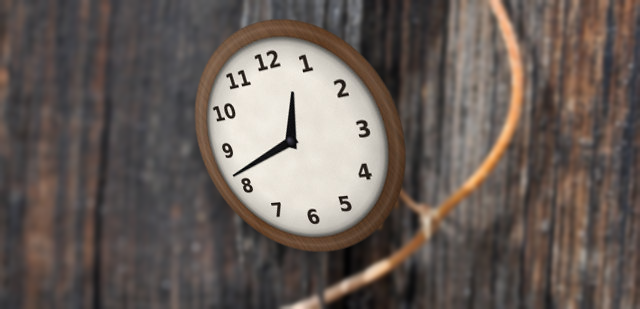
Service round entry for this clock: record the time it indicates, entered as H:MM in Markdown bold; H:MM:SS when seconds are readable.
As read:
**12:42**
